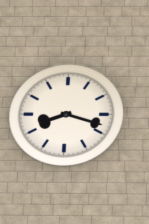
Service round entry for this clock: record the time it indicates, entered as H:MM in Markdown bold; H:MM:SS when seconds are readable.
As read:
**8:18**
